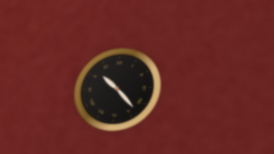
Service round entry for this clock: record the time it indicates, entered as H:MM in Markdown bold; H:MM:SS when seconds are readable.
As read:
**10:23**
